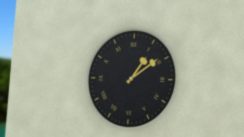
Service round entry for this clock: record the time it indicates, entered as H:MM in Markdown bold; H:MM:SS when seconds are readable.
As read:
**1:09**
